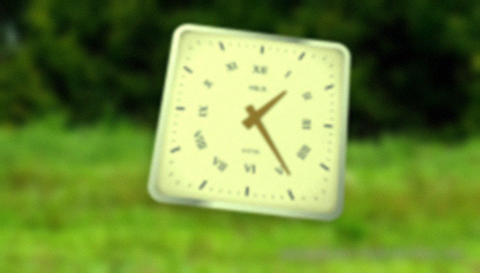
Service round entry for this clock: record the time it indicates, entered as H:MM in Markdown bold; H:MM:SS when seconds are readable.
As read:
**1:24**
